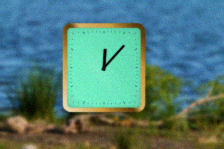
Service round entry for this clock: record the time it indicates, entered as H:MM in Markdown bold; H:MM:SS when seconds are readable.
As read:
**12:07**
